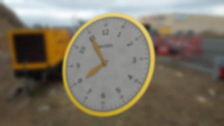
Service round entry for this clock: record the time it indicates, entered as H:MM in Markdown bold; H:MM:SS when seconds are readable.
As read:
**7:55**
